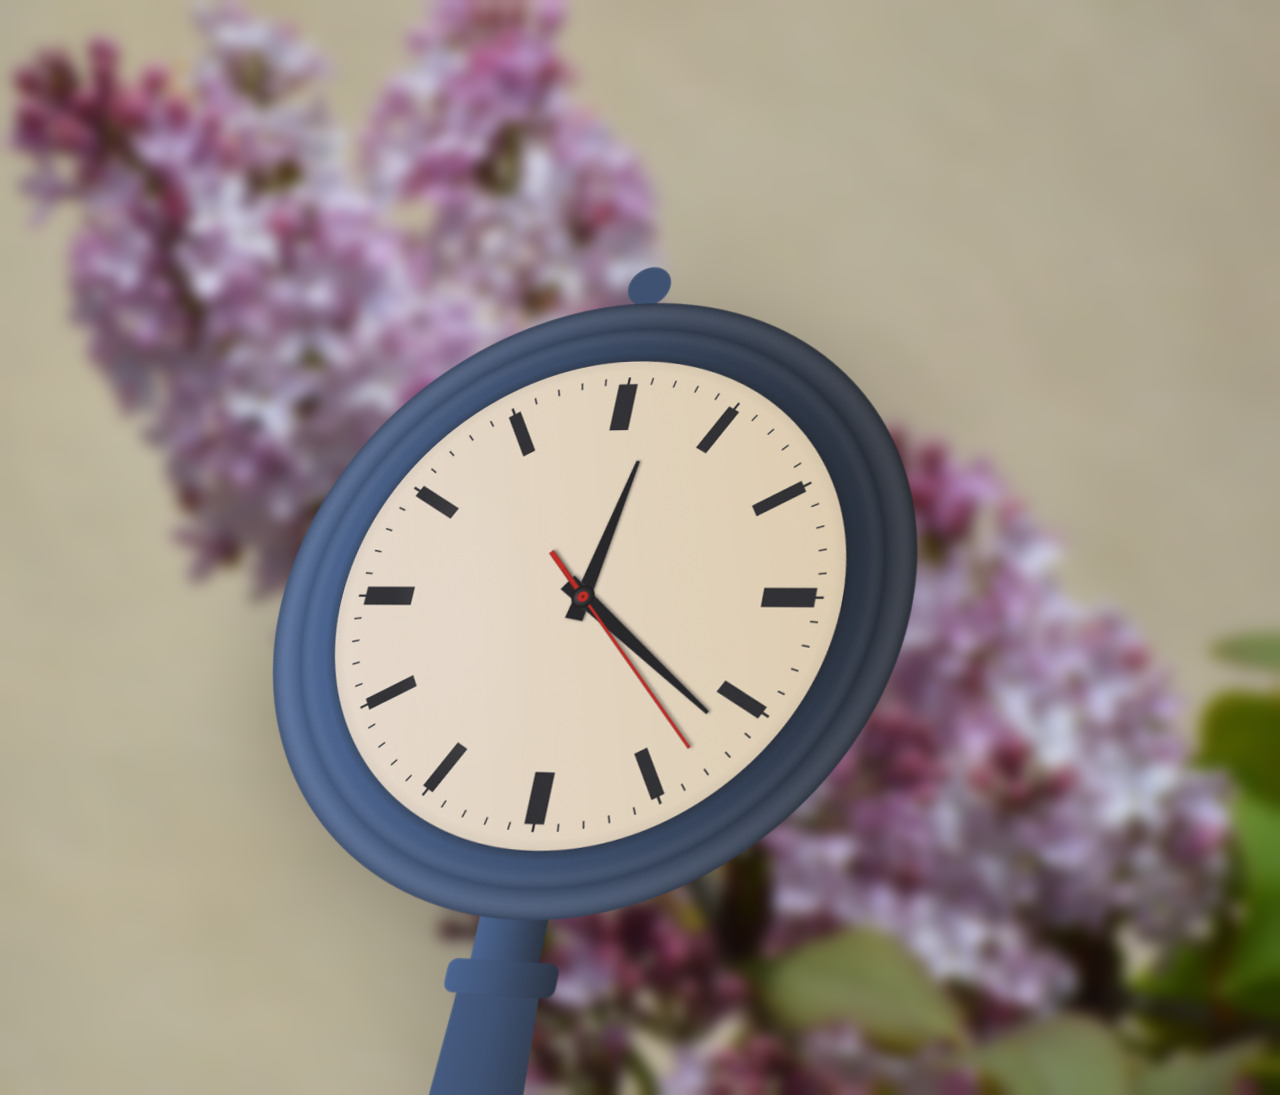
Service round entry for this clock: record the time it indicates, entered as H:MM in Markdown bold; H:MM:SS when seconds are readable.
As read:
**12:21:23**
